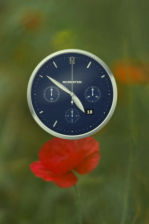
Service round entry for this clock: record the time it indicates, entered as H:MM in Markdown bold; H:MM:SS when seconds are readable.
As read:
**4:51**
